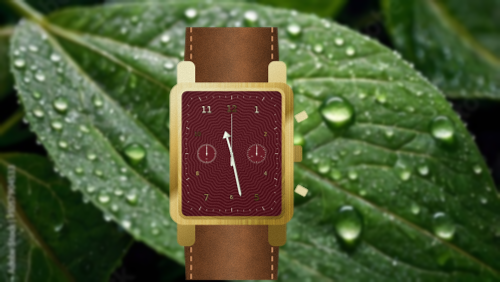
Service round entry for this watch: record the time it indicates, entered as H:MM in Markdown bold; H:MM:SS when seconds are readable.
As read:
**11:28**
